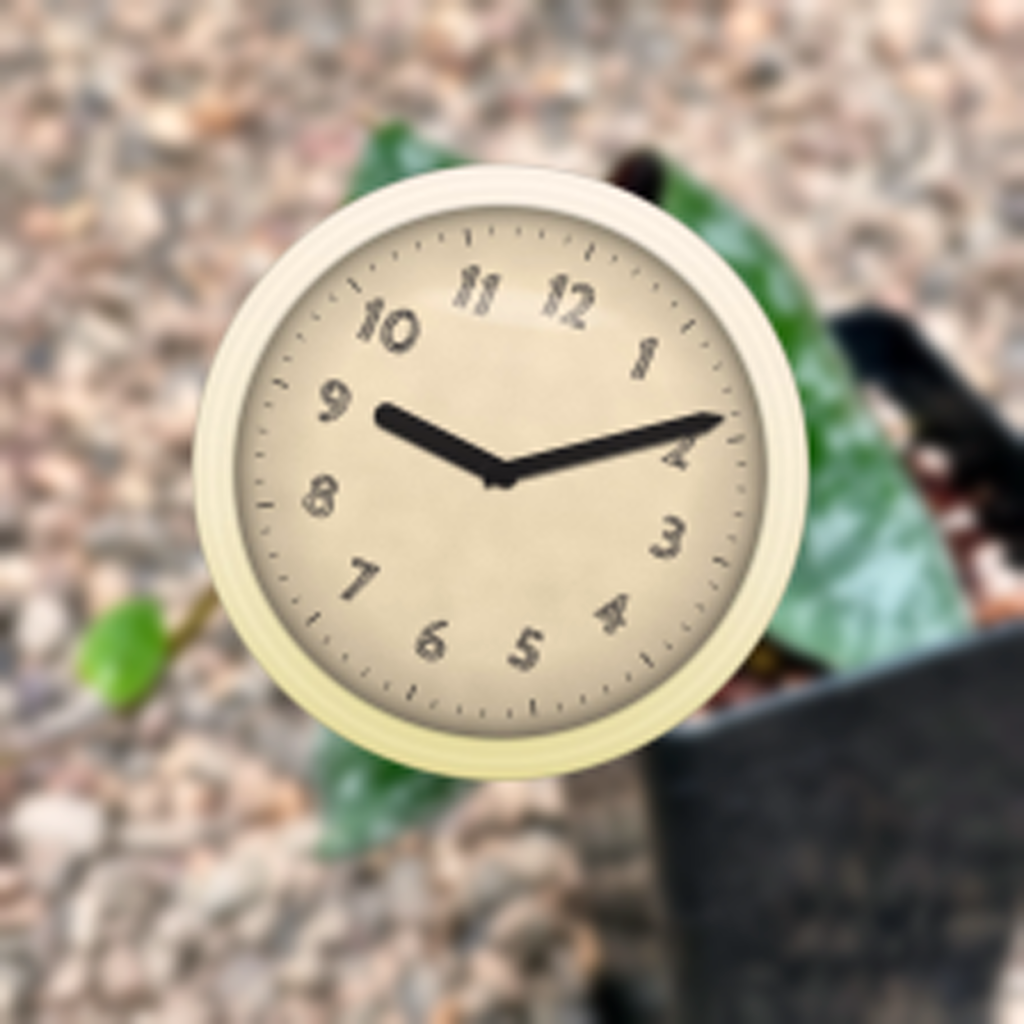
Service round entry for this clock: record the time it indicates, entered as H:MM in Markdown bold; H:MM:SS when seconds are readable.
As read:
**9:09**
